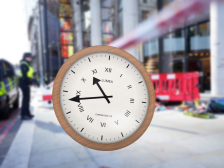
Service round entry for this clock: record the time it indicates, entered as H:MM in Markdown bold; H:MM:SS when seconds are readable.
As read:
**10:43**
